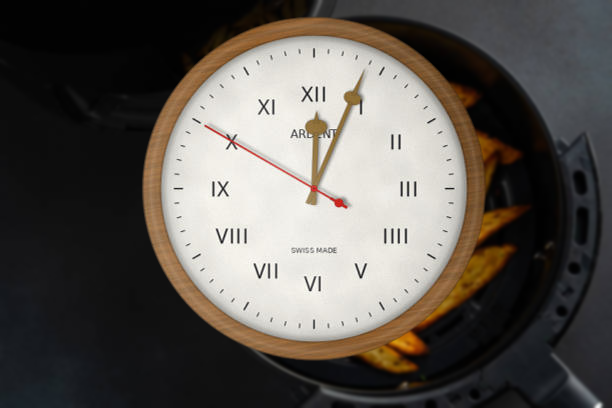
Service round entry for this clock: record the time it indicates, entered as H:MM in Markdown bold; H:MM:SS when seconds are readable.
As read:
**12:03:50**
